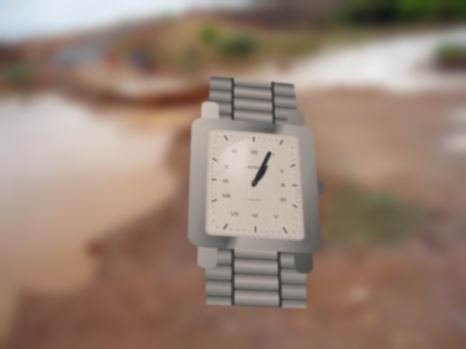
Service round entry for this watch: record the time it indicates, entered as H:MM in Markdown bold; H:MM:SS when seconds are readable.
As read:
**1:04**
